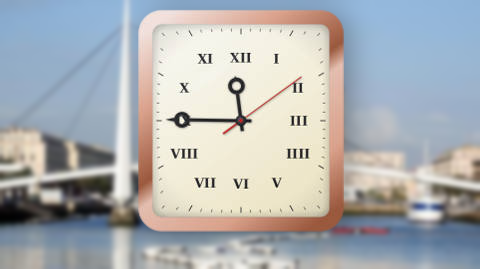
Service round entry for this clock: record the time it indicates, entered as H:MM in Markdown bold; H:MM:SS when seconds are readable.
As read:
**11:45:09**
